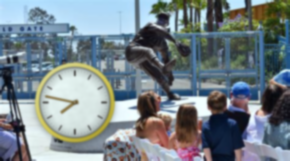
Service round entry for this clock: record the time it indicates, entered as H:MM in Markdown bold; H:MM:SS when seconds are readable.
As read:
**7:47**
